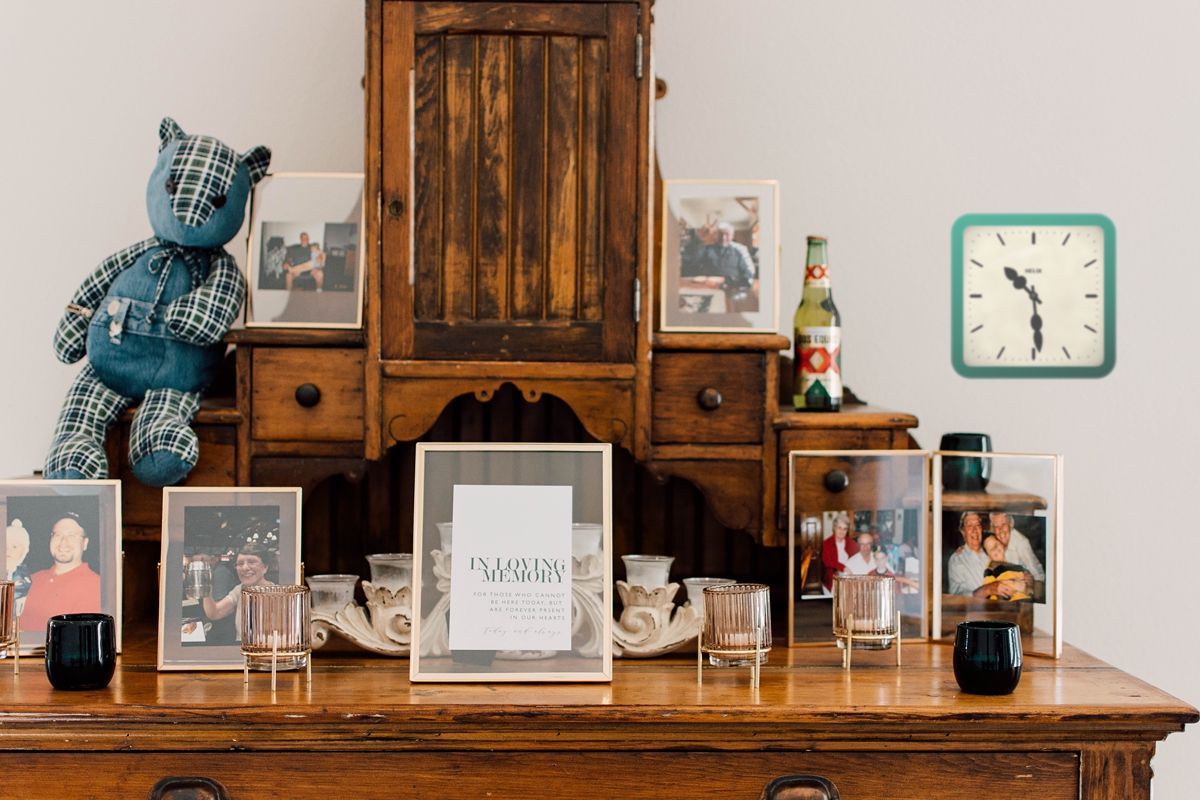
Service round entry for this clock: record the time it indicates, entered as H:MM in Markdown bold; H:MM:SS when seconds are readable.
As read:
**10:29**
